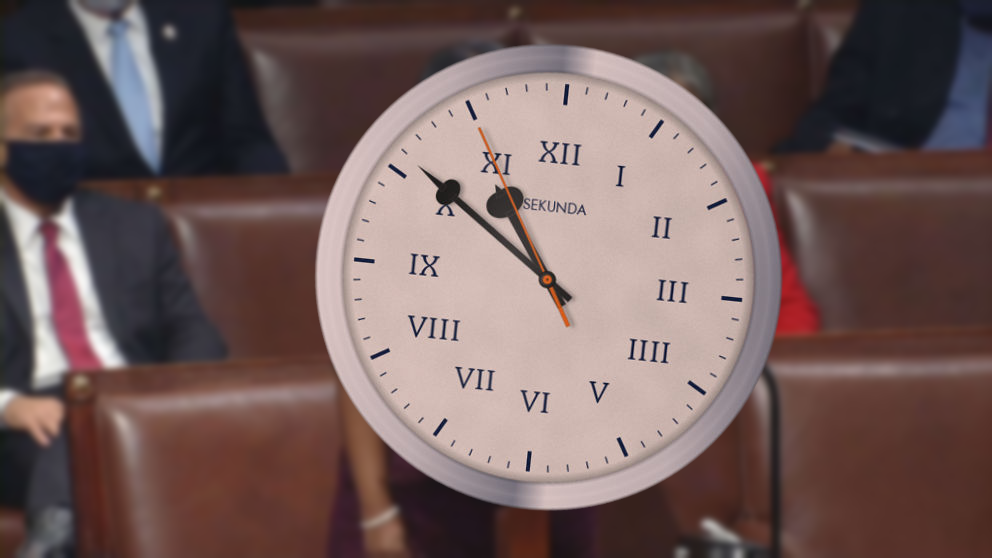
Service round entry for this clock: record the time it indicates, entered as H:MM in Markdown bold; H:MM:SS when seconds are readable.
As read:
**10:50:55**
